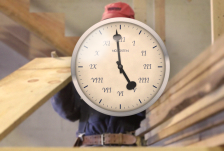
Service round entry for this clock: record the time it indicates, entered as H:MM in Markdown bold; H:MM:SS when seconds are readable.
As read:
**4:59**
